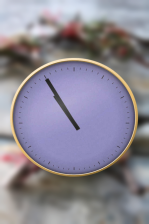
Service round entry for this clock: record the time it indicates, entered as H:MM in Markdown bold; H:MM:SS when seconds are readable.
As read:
**10:55**
